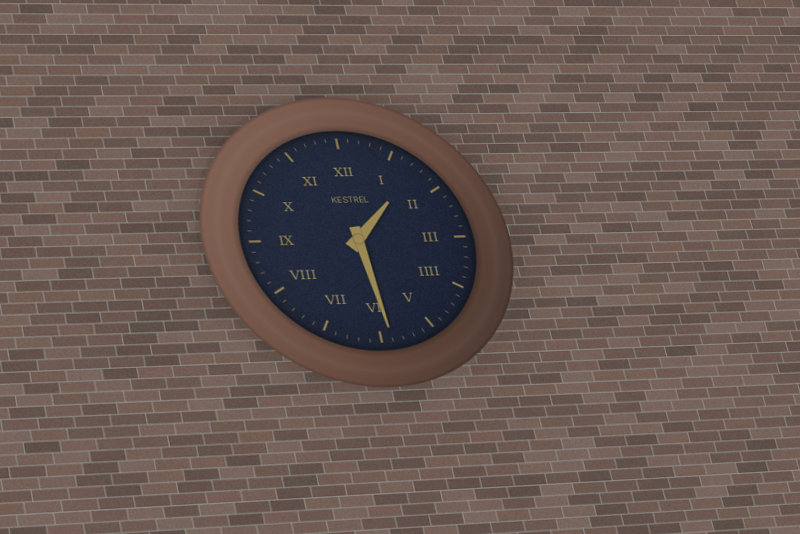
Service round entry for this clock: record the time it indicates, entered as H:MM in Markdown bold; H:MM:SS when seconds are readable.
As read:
**1:29**
